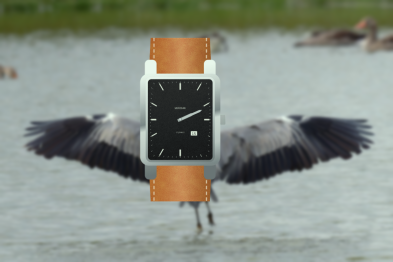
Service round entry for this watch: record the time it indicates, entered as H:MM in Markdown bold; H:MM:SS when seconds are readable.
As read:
**2:11**
